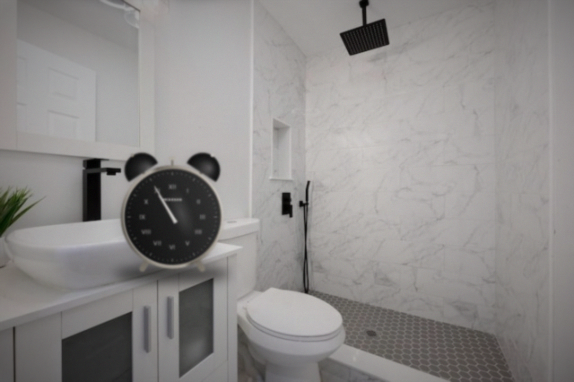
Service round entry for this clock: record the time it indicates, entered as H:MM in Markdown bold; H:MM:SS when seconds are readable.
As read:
**10:55**
